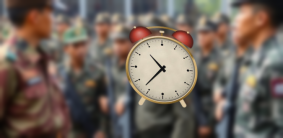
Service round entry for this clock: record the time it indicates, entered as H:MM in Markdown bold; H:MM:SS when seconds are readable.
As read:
**10:37**
